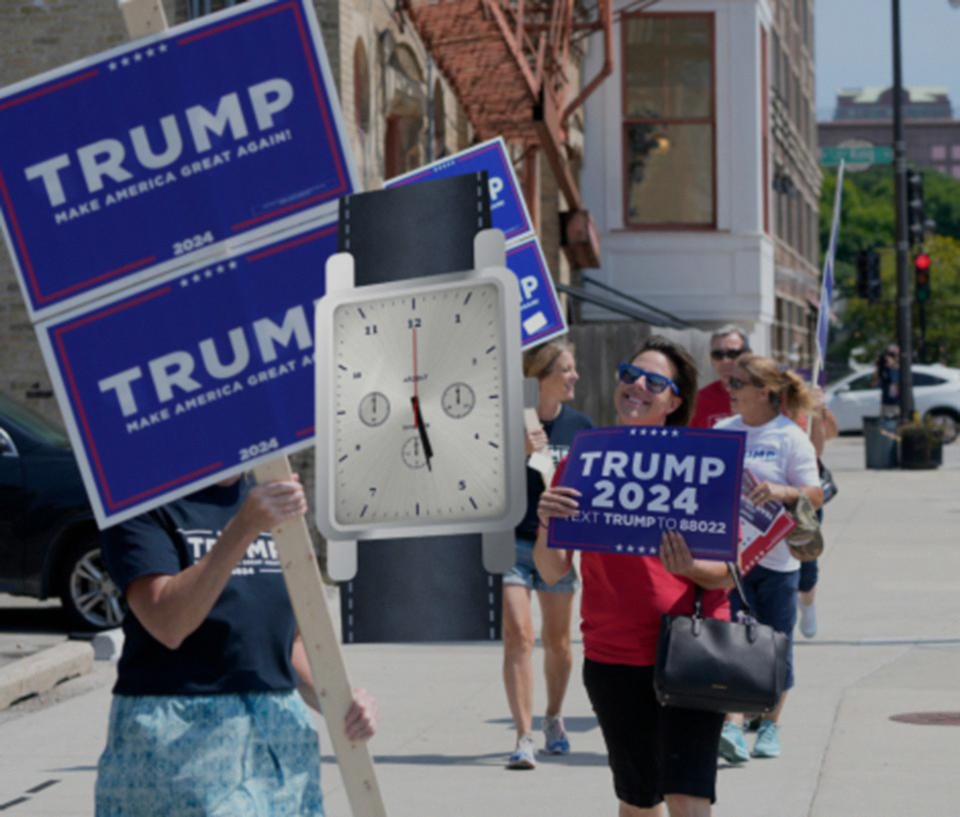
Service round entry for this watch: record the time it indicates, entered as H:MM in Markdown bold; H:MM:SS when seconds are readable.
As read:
**5:28**
